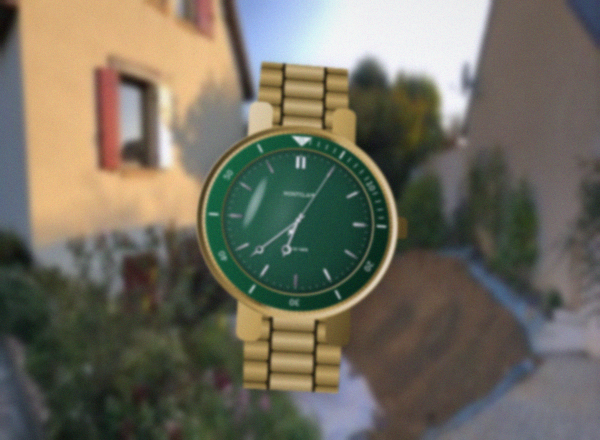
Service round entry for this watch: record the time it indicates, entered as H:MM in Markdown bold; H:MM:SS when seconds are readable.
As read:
**6:38:05**
